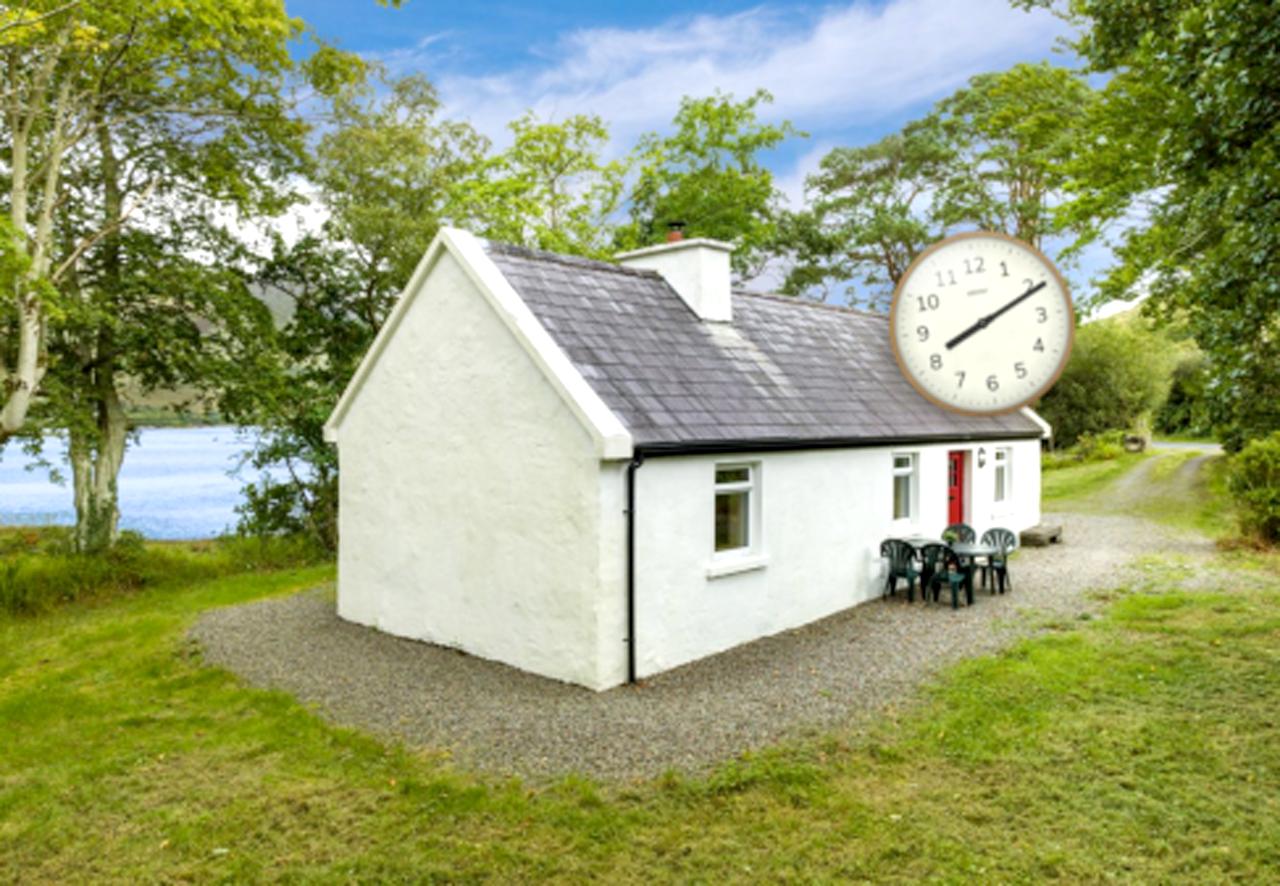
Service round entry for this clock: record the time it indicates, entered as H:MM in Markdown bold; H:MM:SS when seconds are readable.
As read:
**8:11**
